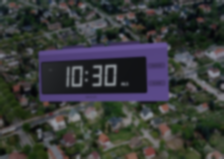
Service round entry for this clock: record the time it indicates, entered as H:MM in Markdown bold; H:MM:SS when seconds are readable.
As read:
**10:30**
